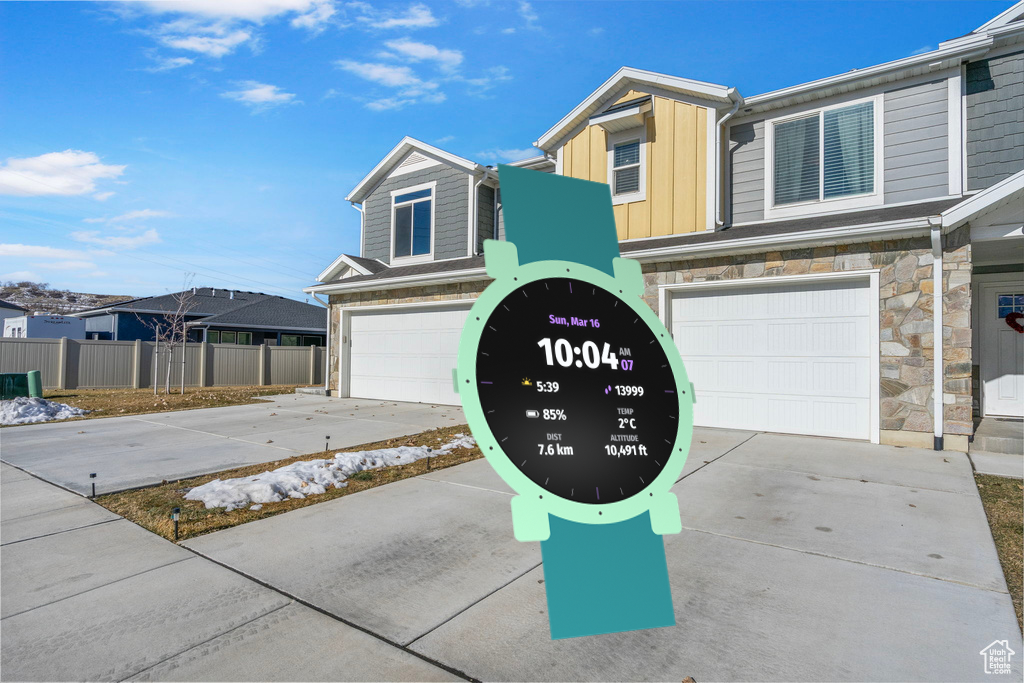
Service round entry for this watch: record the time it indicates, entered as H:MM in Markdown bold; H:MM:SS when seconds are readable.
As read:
**10:04:07**
